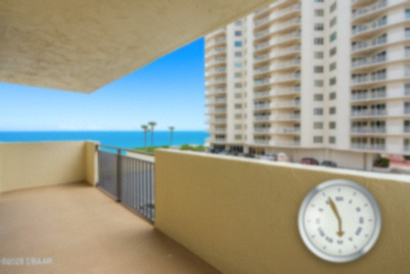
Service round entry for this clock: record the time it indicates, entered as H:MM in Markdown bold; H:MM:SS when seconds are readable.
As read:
**5:56**
